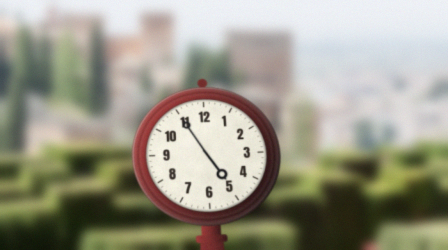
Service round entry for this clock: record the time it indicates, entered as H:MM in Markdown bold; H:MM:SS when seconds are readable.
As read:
**4:55**
